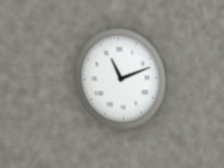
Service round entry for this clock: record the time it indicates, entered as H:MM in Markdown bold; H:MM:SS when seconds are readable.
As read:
**11:12**
